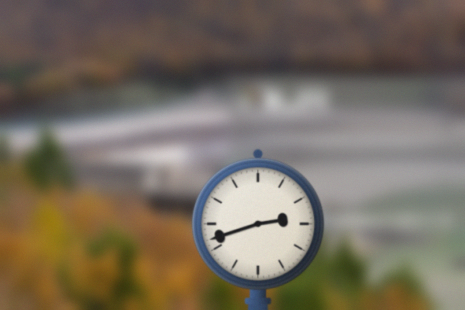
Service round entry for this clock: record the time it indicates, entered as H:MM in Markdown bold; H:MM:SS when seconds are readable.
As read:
**2:42**
